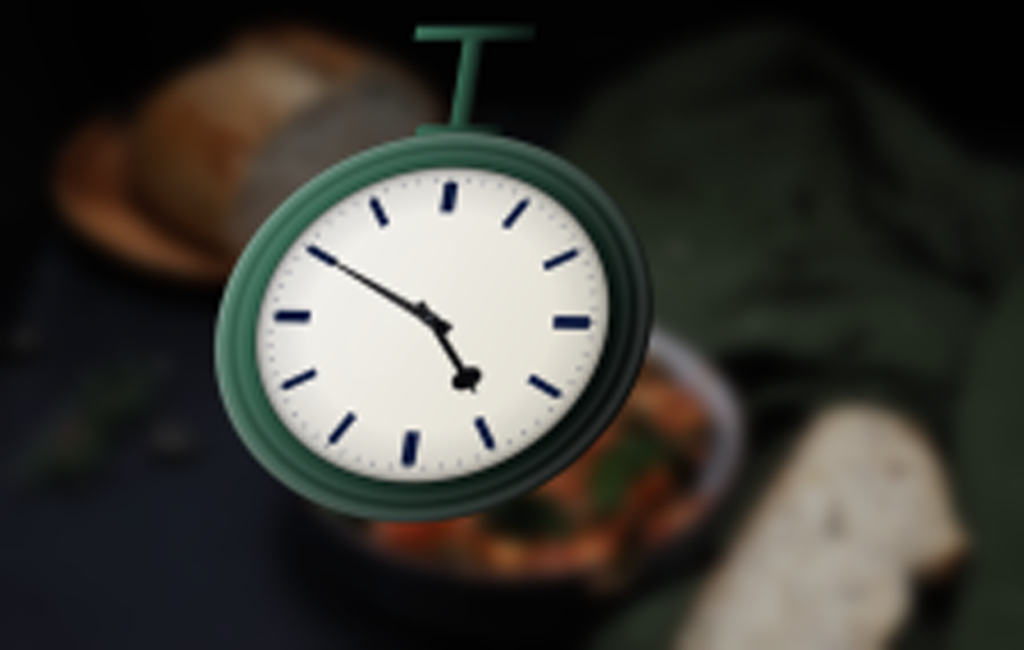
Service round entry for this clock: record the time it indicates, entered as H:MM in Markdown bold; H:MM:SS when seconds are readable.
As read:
**4:50**
